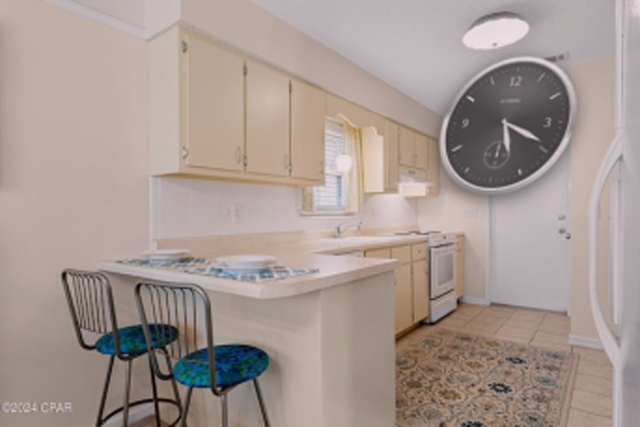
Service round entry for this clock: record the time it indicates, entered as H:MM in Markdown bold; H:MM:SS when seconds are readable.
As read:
**5:19**
